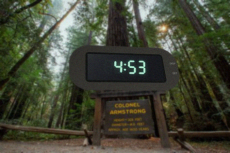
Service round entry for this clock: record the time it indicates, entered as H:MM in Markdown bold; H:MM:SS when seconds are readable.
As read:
**4:53**
